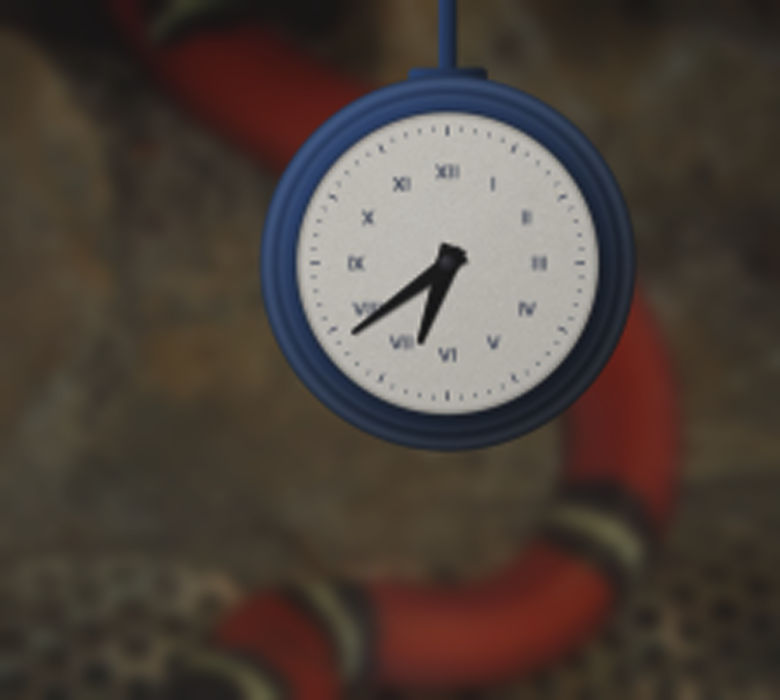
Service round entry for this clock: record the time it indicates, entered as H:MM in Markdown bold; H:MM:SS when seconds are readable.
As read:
**6:39**
